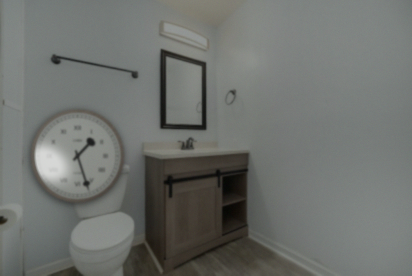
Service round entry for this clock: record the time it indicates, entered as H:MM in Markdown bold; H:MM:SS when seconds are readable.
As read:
**1:27**
